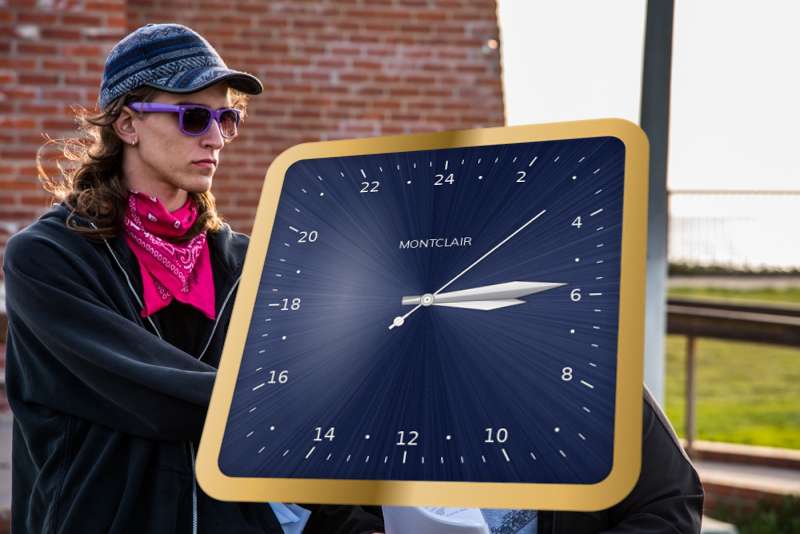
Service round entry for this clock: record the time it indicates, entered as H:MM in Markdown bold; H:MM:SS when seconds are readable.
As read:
**6:14:08**
